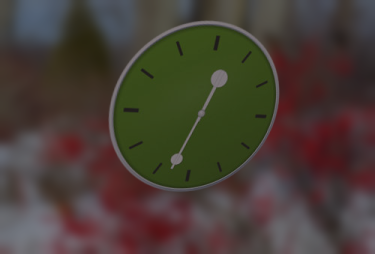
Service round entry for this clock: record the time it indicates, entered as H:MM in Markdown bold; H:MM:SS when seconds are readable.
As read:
**12:33**
